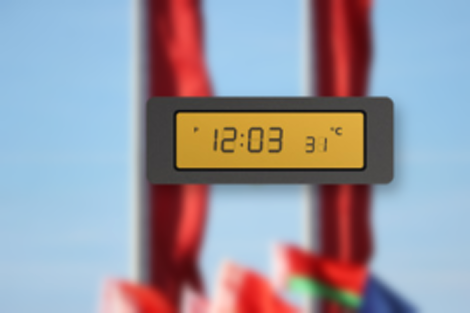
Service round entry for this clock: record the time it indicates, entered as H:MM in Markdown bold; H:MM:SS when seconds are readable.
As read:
**12:03**
